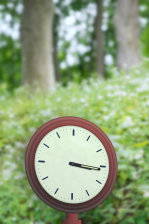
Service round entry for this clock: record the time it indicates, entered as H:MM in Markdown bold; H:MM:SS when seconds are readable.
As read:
**3:16**
